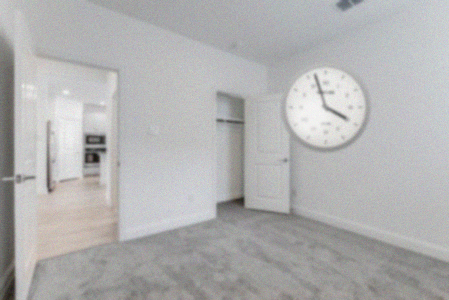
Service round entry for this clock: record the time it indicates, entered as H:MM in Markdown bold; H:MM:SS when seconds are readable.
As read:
**3:57**
